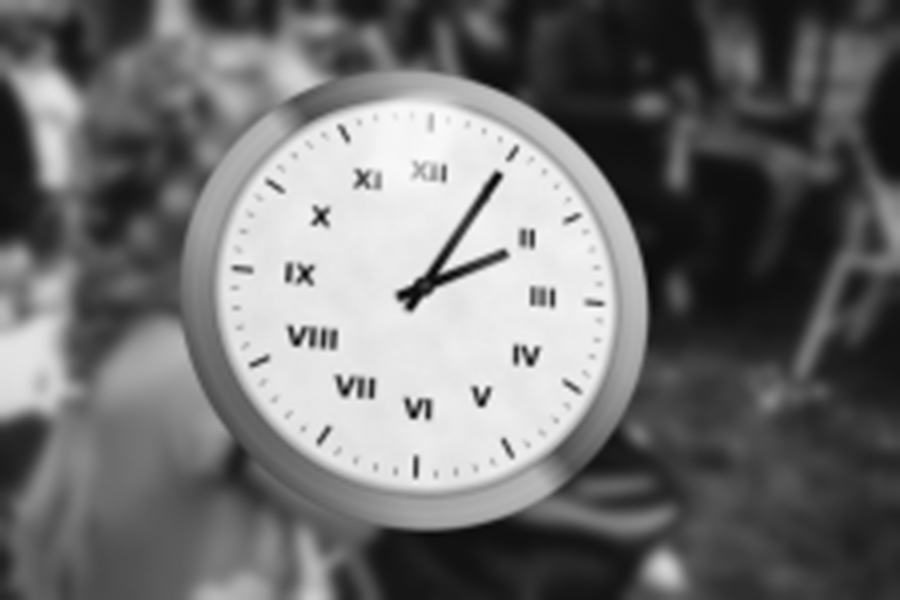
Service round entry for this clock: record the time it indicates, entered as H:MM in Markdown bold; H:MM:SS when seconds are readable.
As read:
**2:05**
